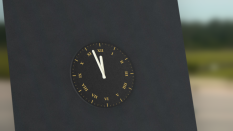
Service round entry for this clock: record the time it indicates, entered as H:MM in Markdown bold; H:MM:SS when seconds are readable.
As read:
**11:57**
